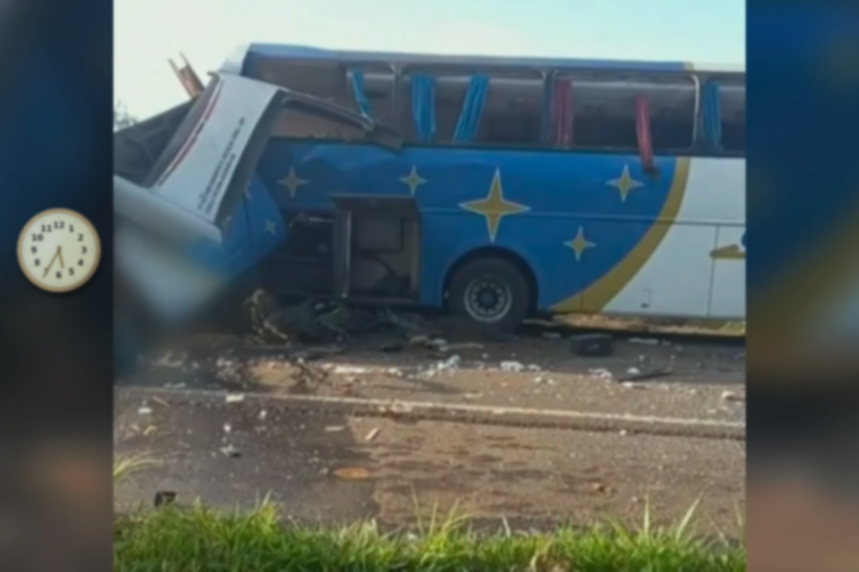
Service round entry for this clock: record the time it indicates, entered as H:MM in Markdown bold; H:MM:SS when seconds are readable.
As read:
**5:35**
